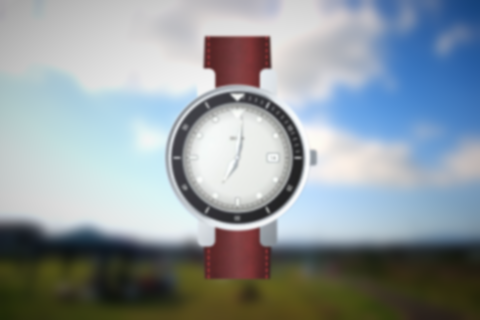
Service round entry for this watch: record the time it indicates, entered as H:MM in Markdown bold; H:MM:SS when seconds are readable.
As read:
**7:01**
